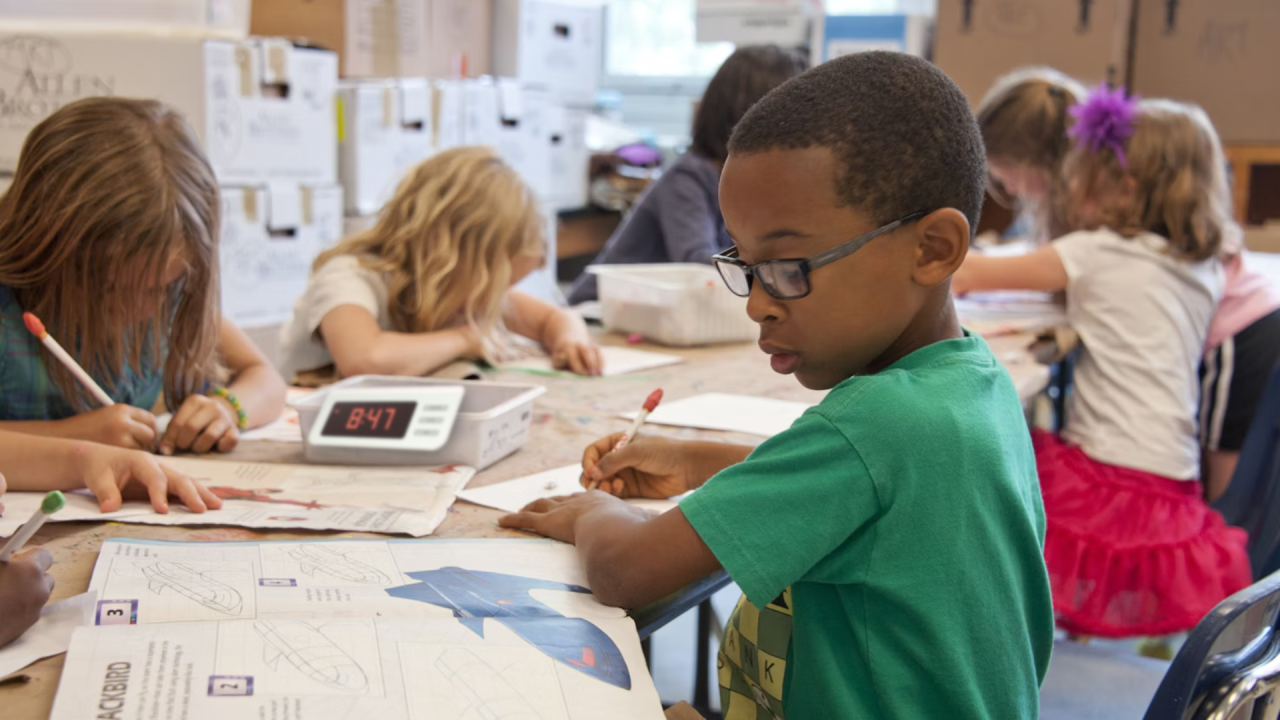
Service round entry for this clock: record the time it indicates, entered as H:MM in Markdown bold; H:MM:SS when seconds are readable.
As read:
**8:47**
